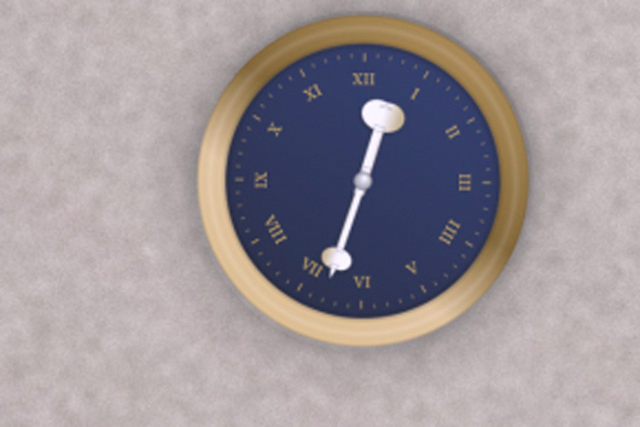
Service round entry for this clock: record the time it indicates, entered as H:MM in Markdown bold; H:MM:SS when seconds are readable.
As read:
**12:33**
